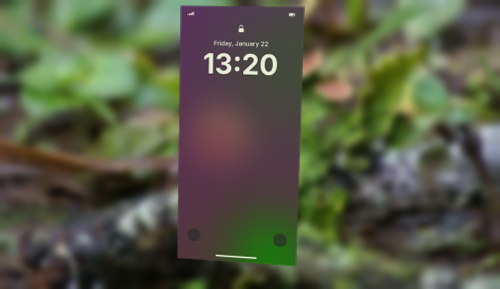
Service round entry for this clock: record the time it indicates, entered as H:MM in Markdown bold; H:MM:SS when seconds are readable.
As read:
**13:20**
